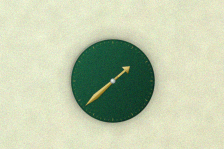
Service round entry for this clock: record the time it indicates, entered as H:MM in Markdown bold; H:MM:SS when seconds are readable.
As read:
**1:38**
